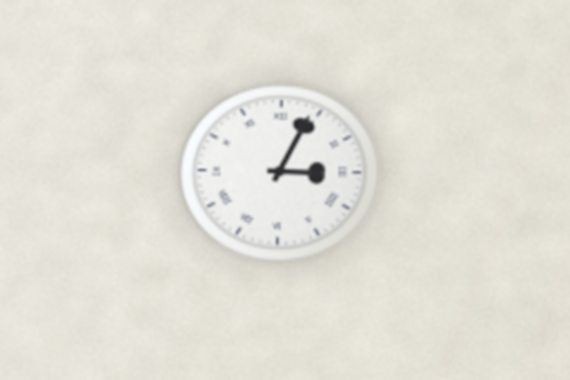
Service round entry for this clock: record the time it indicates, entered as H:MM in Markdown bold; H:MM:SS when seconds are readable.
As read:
**3:04**
